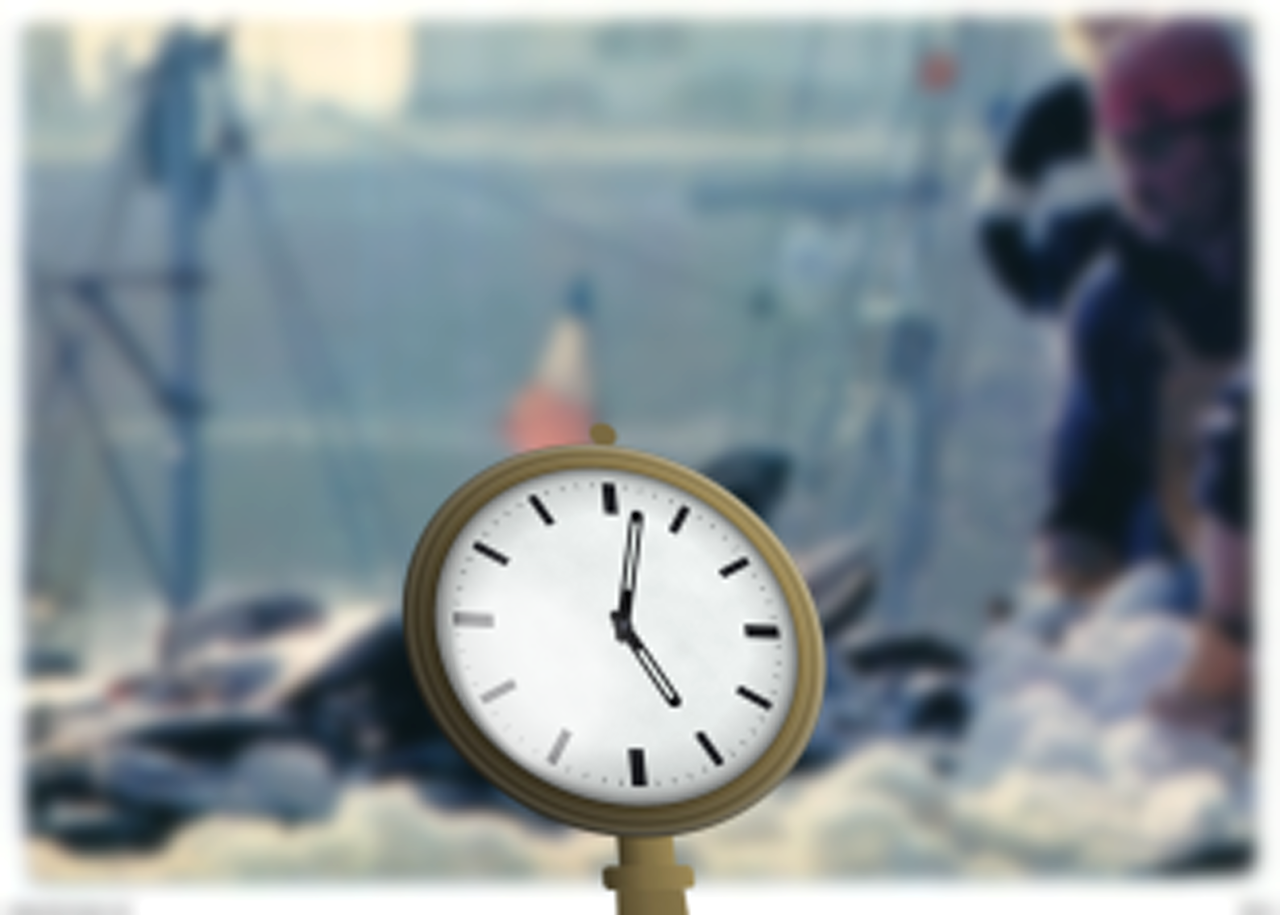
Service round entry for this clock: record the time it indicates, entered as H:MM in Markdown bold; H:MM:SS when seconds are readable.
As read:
**5:02**
